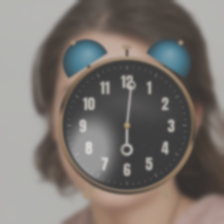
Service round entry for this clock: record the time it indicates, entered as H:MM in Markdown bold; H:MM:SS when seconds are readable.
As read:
**6:01**
